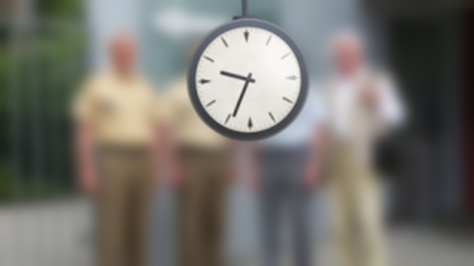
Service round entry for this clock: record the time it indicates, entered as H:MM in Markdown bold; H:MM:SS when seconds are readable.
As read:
**9:34**
